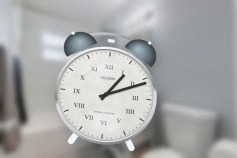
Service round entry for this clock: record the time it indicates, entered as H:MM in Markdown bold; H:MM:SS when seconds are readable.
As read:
**1:11**
